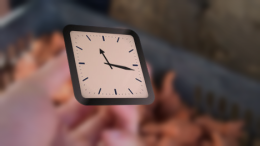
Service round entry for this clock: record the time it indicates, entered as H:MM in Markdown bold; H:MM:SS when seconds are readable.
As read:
**11:17**
